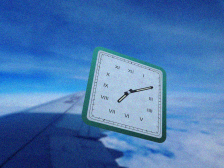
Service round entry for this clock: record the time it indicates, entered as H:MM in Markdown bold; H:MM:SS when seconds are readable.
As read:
**7:10**
